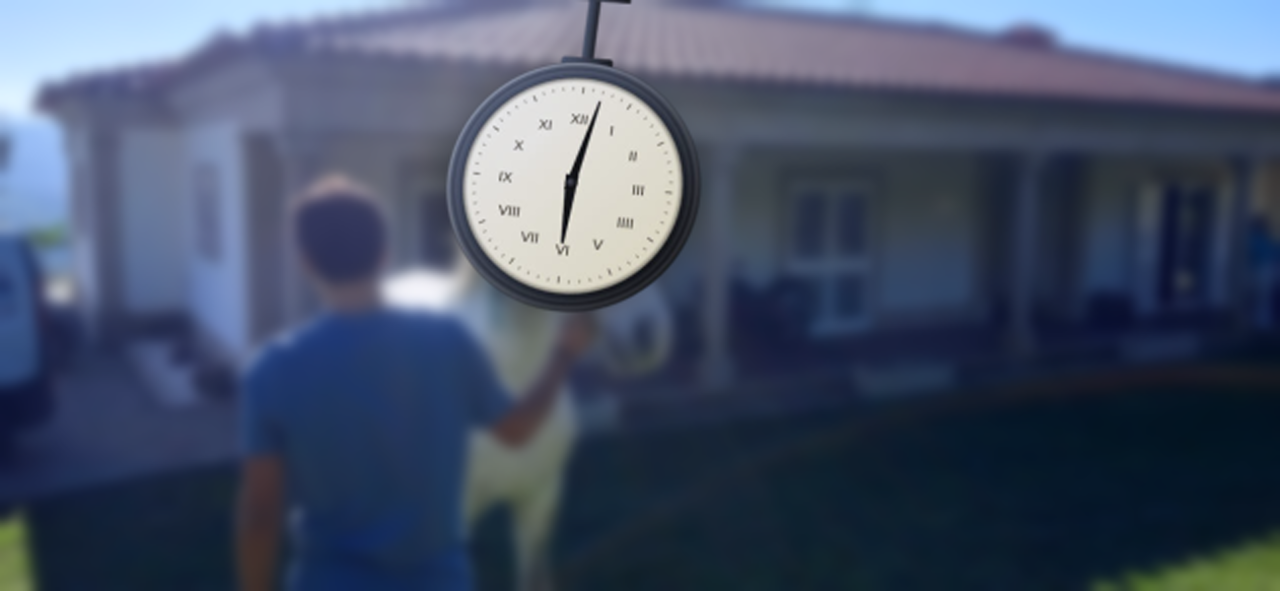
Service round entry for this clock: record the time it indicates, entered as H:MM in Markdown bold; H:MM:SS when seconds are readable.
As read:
**6:02**
